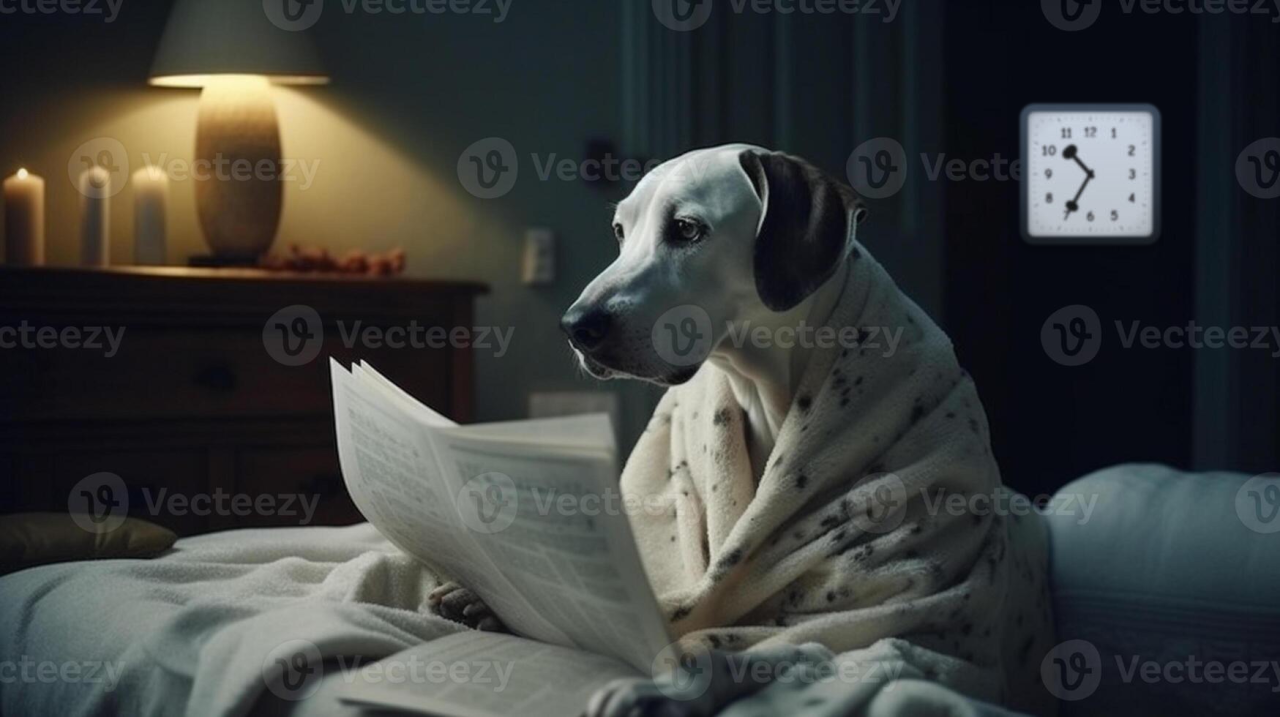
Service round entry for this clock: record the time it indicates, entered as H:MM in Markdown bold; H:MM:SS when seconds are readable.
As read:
**10:35**
